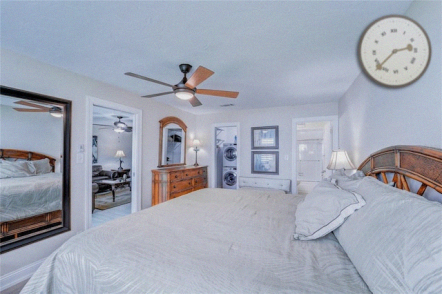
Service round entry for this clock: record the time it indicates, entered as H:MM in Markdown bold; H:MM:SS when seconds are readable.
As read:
**2:38**
